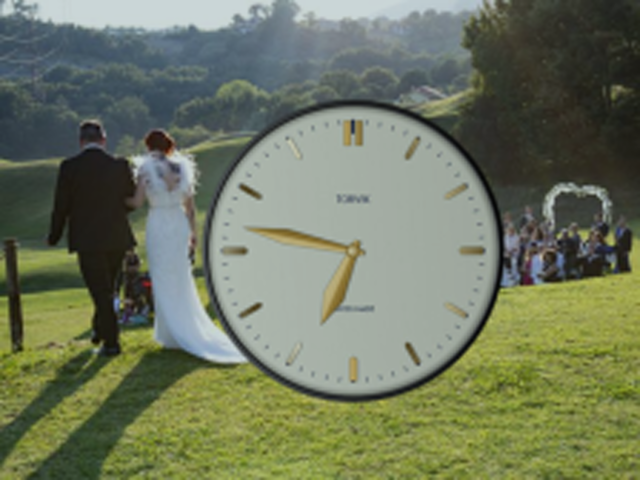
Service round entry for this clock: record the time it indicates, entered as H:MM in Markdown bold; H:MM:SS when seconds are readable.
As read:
**6:47**
